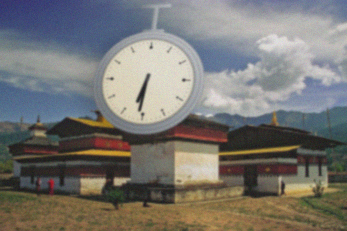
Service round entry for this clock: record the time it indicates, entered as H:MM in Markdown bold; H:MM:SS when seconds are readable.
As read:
**6:31**
